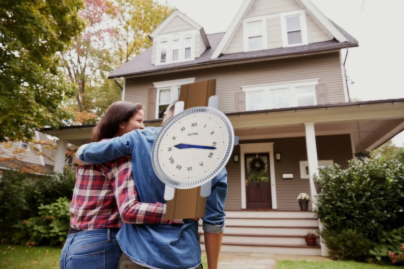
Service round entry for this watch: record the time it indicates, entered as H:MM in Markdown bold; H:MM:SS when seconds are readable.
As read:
**9:17**
